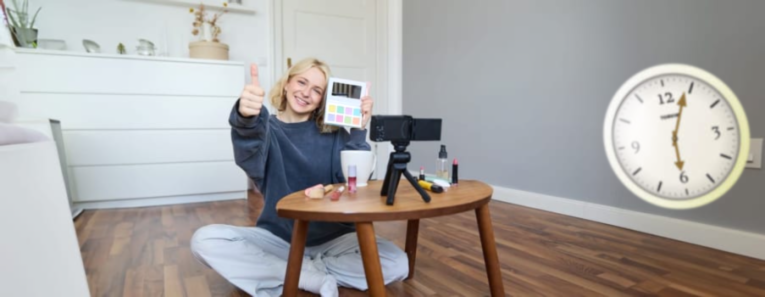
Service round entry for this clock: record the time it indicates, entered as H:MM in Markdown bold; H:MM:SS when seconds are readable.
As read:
**6:04**
